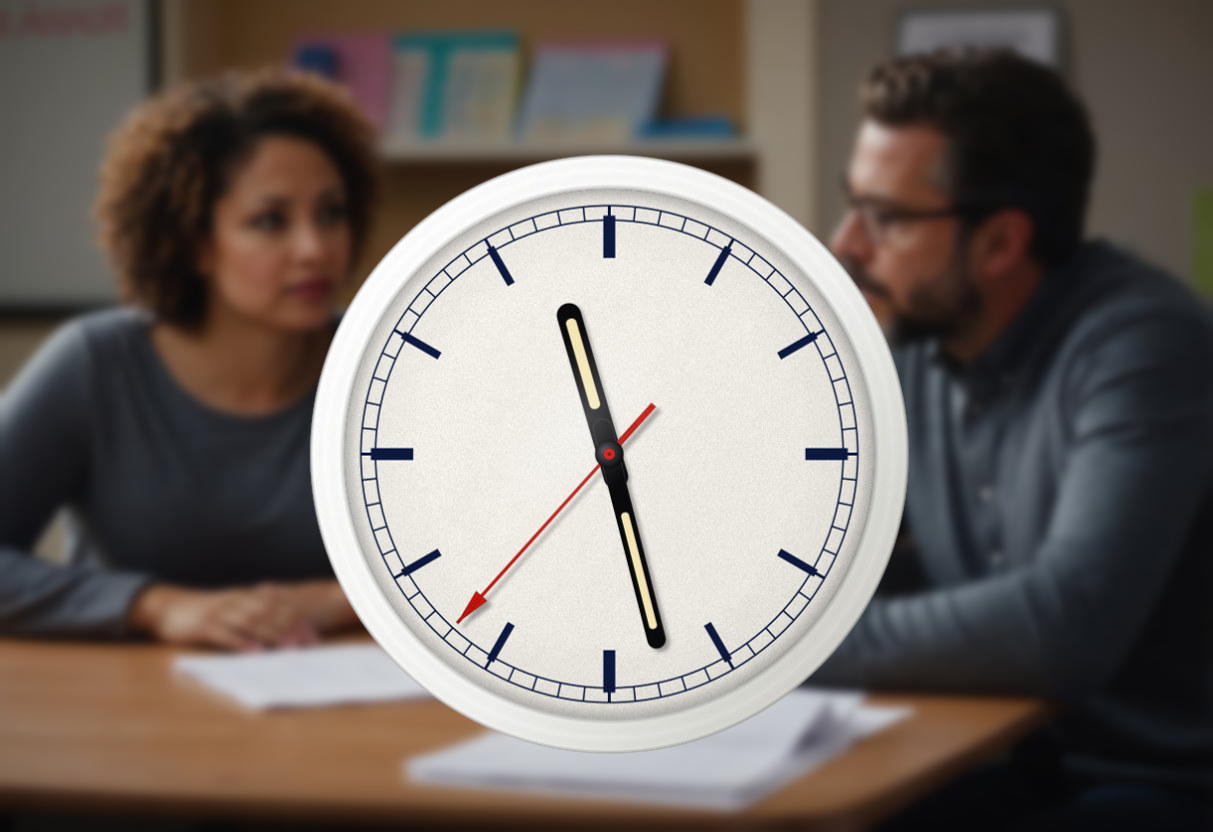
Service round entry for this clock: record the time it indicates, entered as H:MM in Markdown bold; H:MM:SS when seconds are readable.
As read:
**11:27:37**
